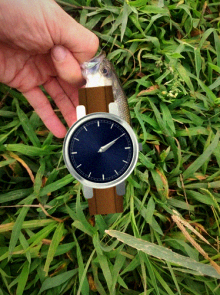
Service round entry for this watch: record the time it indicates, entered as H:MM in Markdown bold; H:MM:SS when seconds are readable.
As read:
**2:10**
